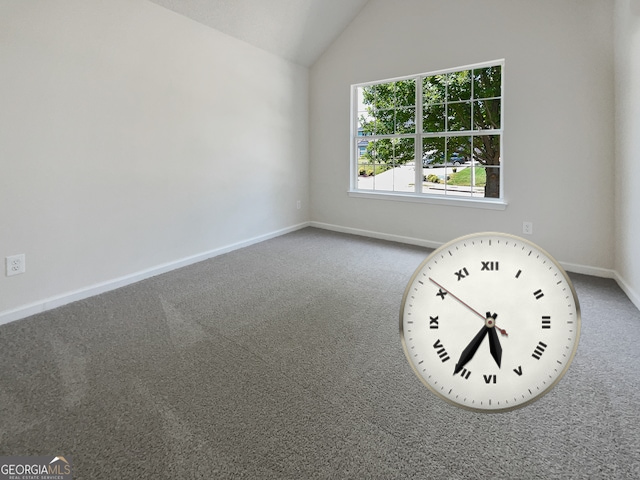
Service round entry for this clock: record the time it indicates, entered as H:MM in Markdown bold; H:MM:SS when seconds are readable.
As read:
**5:35:51**
